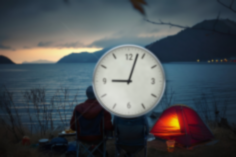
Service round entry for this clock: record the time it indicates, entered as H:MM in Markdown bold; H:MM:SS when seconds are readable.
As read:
**9:03**
